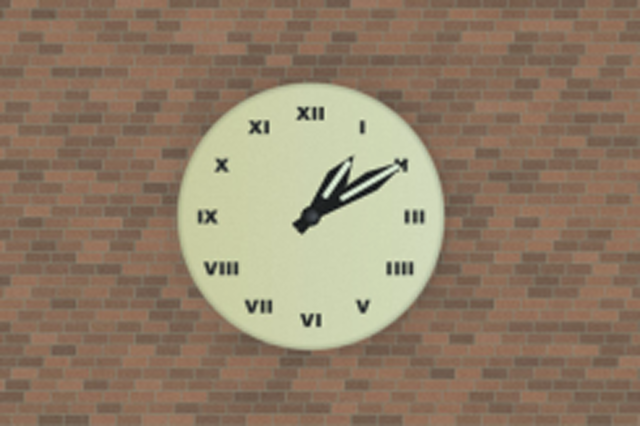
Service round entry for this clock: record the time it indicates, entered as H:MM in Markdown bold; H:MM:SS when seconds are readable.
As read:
**1:10**
